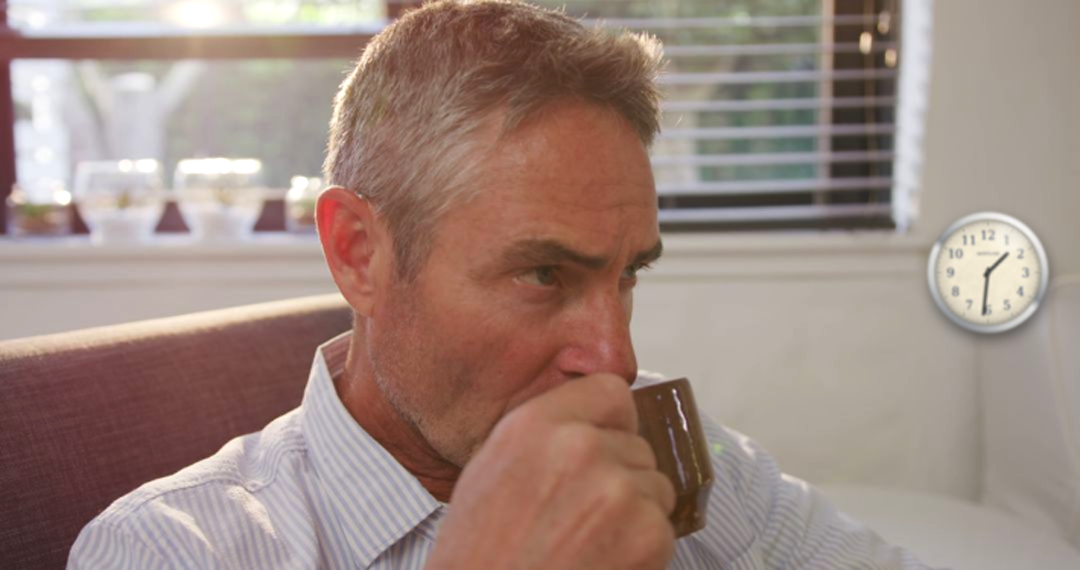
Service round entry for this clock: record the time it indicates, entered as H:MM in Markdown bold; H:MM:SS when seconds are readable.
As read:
**1:31**
